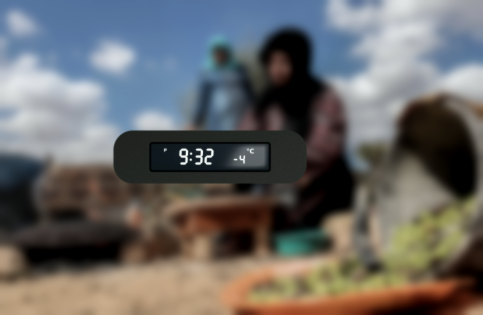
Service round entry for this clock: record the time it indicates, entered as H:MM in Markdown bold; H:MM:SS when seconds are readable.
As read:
**9:32**
